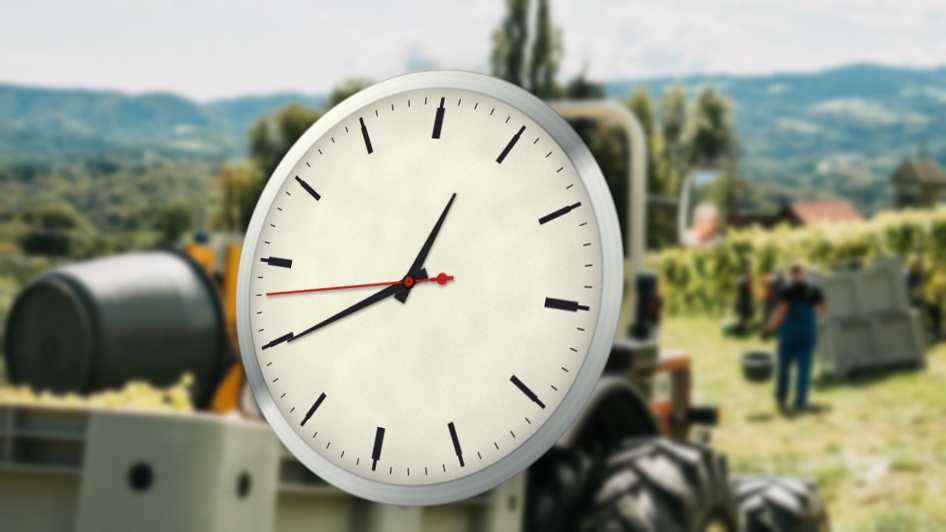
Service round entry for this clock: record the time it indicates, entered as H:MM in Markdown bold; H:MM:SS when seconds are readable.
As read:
**12:39:43**
